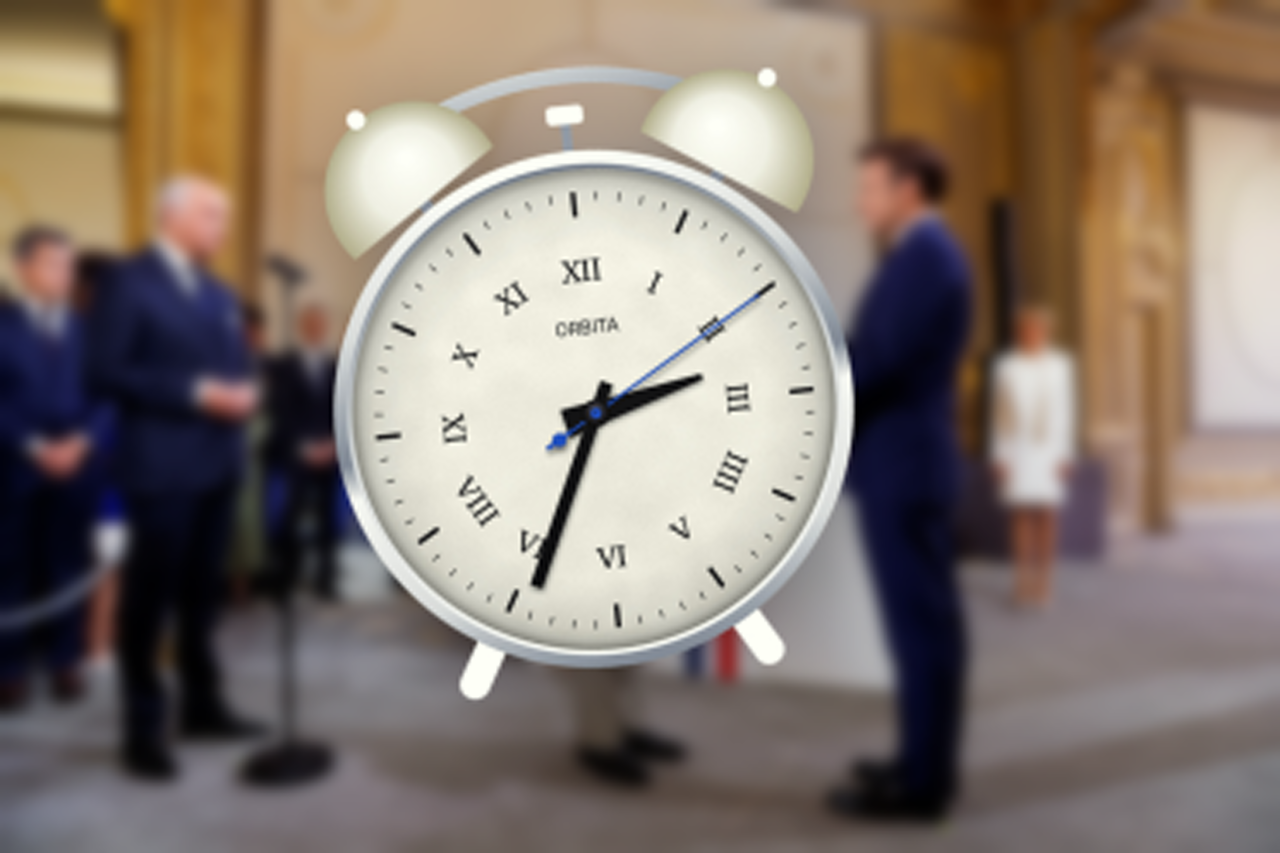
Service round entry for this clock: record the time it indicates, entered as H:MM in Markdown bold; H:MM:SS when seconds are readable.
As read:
**2:34:10**
